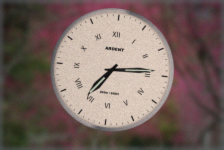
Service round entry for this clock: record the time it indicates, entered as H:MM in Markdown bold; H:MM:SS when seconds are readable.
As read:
**7:14**
